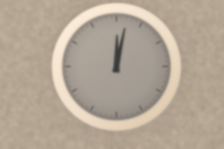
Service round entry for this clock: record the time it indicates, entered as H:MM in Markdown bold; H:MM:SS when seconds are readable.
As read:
**12:02**
